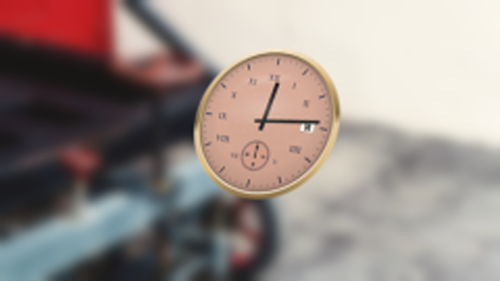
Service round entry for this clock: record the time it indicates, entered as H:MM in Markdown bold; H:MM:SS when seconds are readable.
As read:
**12:14**
